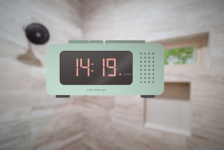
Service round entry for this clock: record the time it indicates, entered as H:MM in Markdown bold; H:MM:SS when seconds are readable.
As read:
**14:19**
